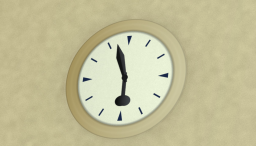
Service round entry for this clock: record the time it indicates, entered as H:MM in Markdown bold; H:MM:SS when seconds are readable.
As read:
**5:57**
